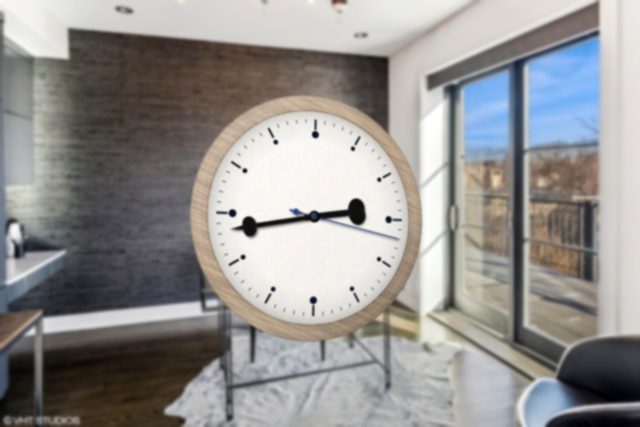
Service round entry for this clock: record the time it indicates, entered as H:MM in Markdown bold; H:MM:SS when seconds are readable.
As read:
**2:43:17**
